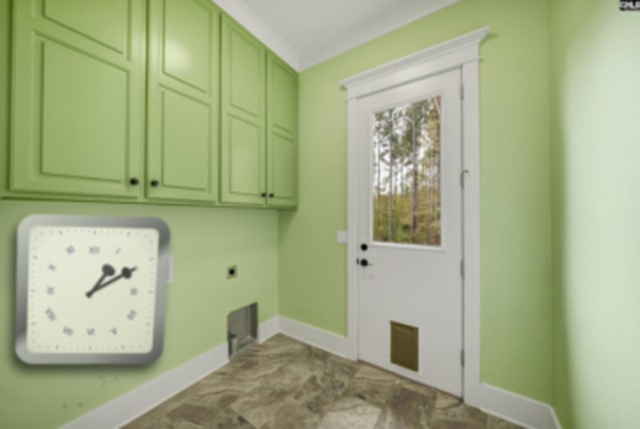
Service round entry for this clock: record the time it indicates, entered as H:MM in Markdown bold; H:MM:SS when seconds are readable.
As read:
**1:10**
